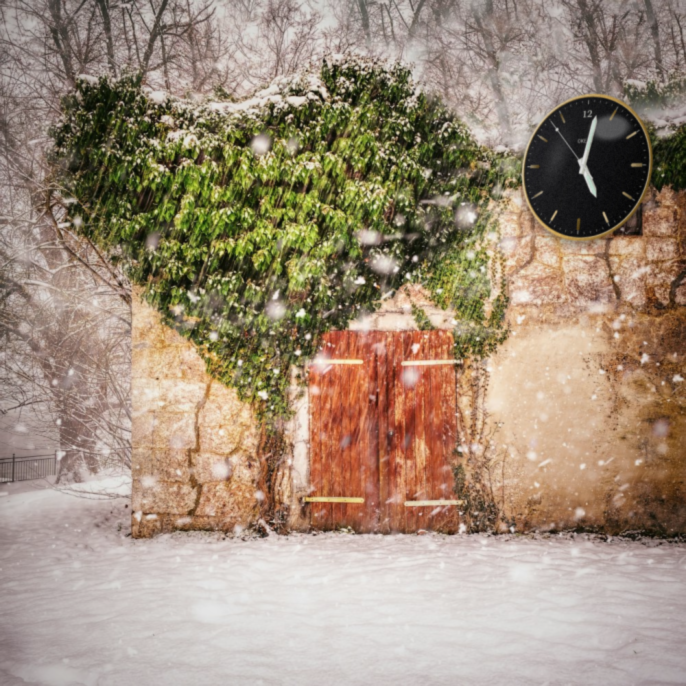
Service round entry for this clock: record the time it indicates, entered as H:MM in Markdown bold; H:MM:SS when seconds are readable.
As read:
**5:01:53**
